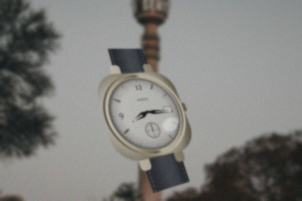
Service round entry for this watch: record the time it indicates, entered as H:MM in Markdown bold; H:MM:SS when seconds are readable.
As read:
**8:16**
